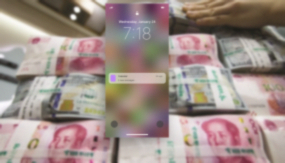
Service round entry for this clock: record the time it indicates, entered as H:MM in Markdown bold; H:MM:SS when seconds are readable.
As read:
**7:18**
